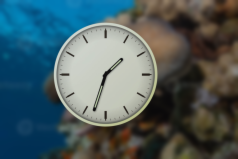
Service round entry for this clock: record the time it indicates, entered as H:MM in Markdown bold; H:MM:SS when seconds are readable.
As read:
**1:33**
